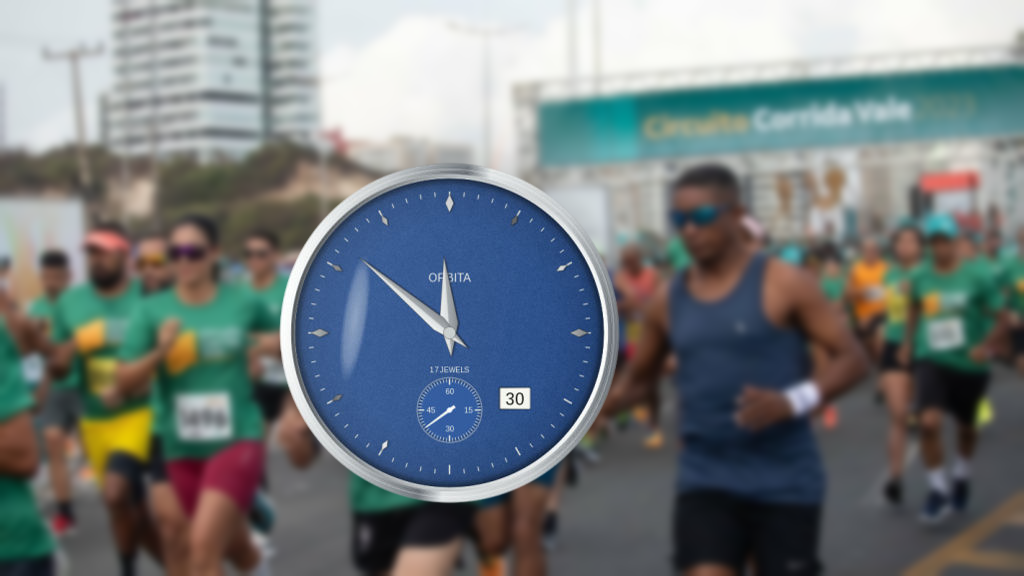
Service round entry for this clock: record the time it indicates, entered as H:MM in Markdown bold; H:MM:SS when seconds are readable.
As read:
**11:51:39**
